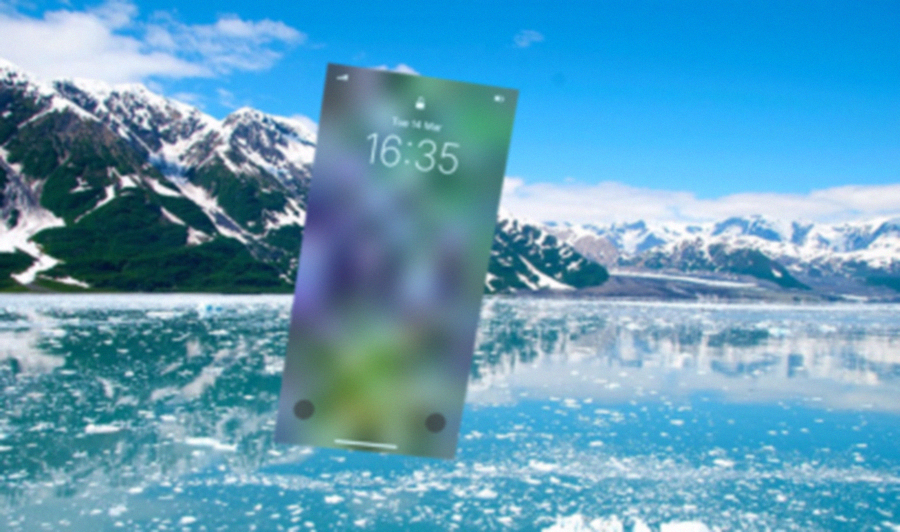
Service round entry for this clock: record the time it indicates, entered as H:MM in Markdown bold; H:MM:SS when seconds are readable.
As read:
**16:35**
